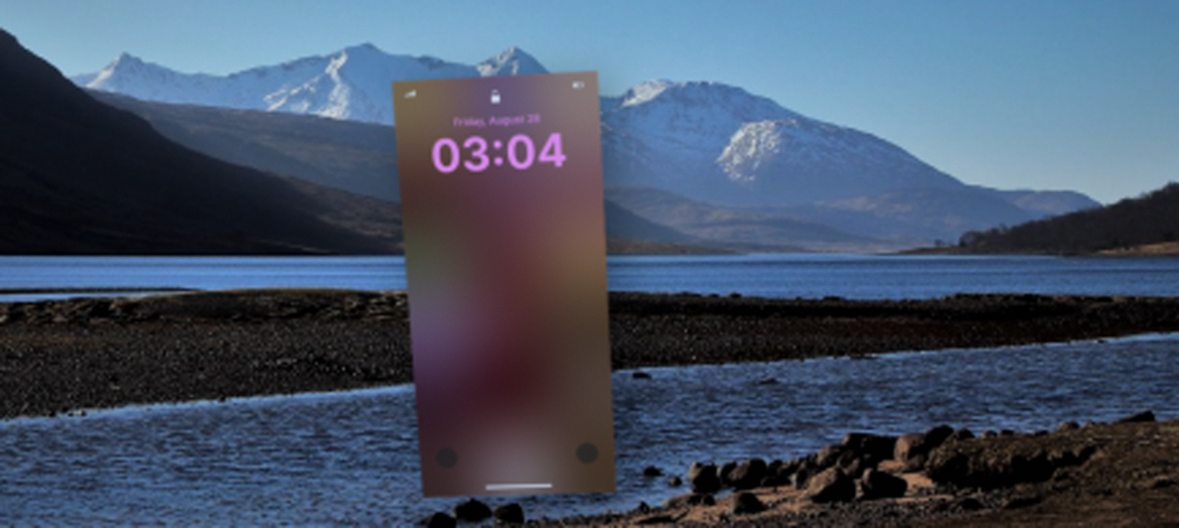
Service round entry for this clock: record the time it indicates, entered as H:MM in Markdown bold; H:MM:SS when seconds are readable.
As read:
**3:04**
